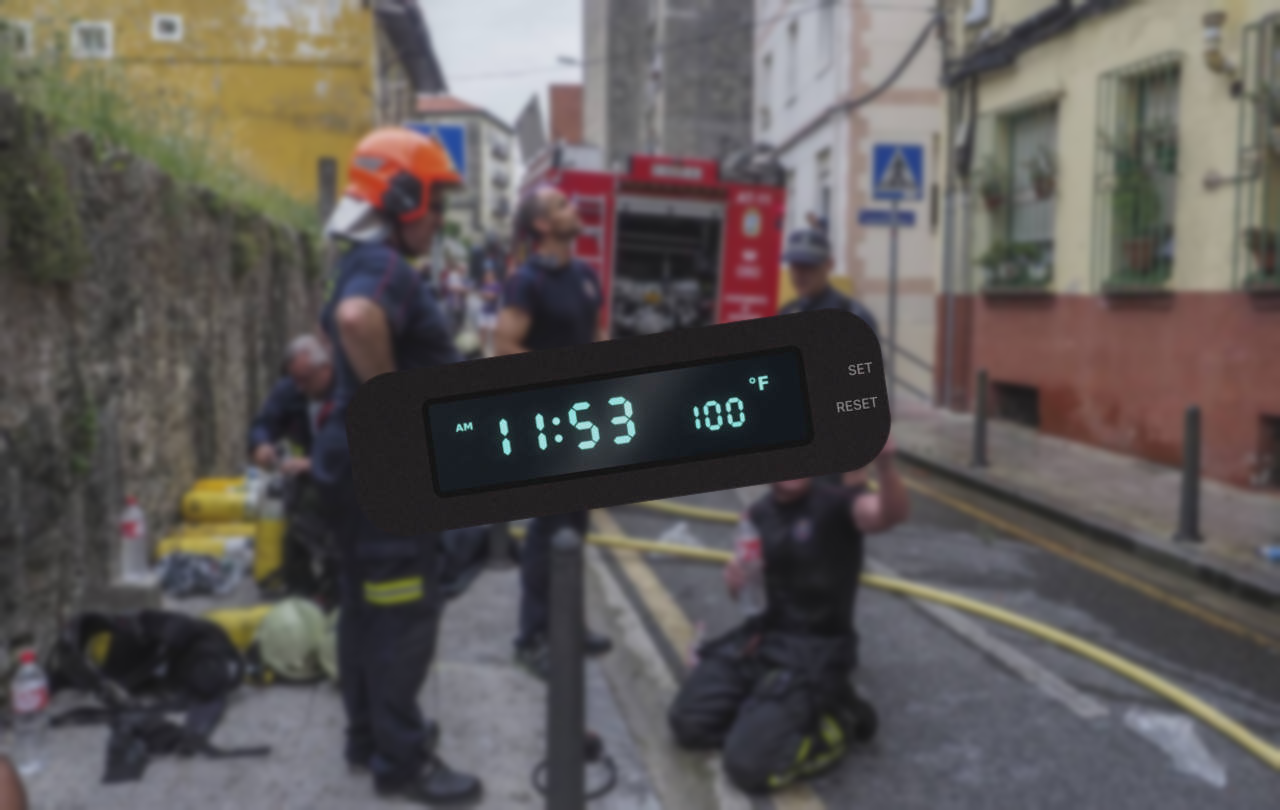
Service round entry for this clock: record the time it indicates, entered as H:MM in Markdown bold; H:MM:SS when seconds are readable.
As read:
**11:53**
